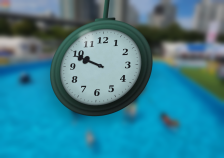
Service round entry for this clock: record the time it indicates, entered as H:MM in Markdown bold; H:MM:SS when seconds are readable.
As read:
**9:49**
